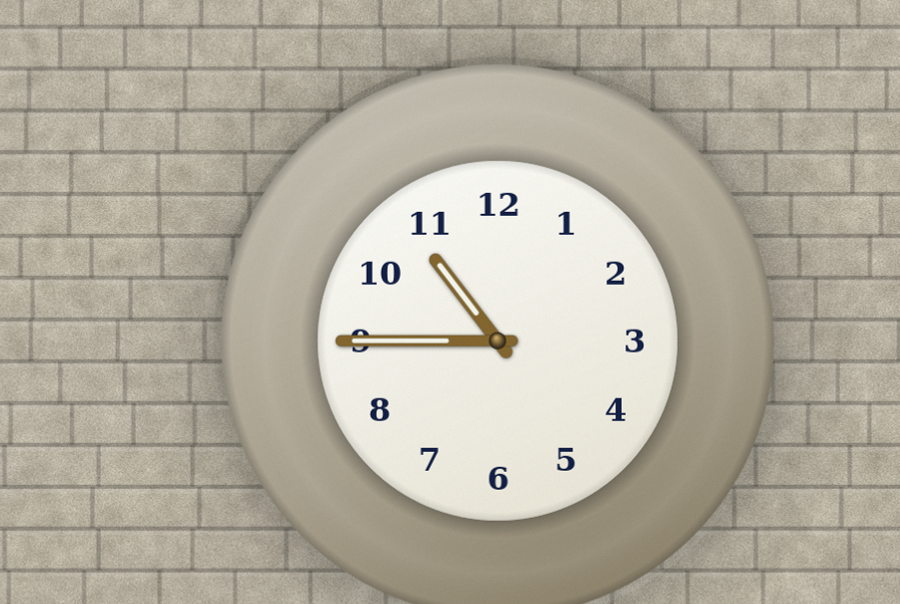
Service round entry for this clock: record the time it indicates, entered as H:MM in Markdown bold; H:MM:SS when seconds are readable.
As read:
**10:45**
